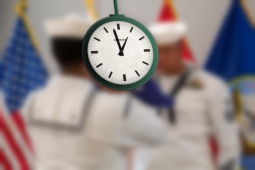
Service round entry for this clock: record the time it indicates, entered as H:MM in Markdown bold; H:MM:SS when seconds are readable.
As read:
**12:58**
